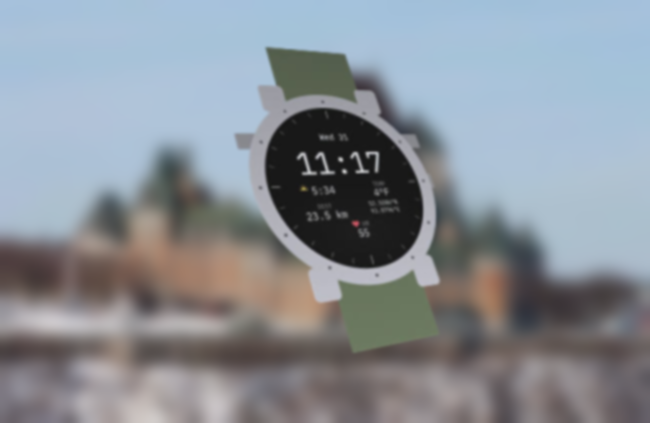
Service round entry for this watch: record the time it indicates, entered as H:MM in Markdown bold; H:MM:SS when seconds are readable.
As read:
**11:17**
